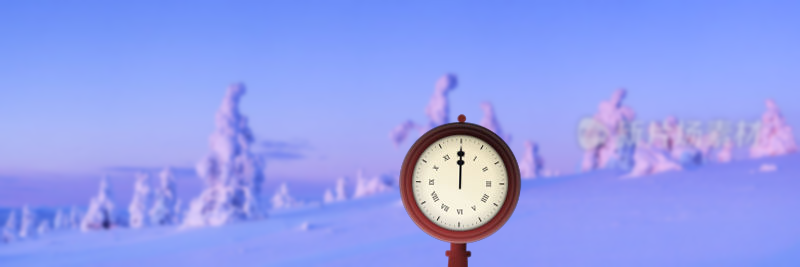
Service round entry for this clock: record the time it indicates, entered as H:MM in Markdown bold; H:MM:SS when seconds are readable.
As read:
**12:00**
